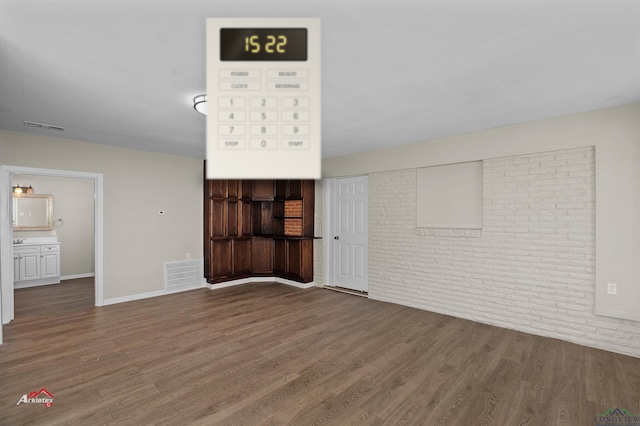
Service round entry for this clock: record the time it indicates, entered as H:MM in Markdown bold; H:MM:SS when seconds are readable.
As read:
**15:22**
